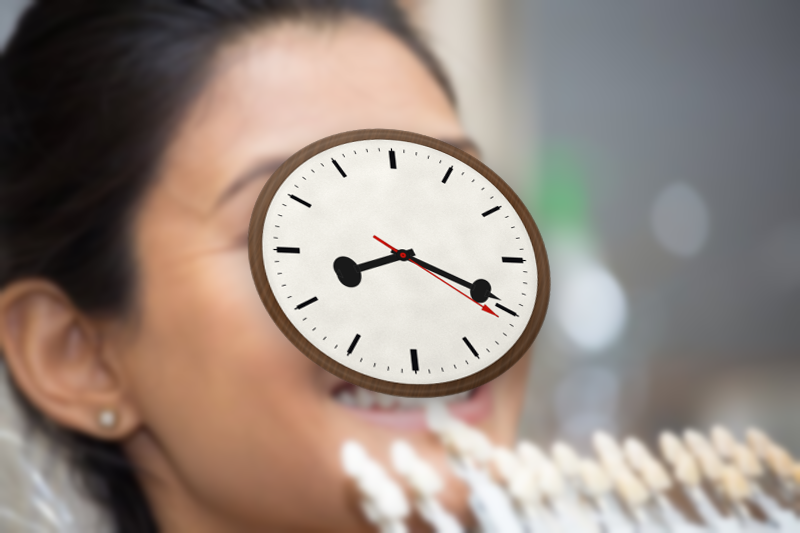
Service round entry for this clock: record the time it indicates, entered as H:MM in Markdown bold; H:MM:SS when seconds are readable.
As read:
**8:19:21**
